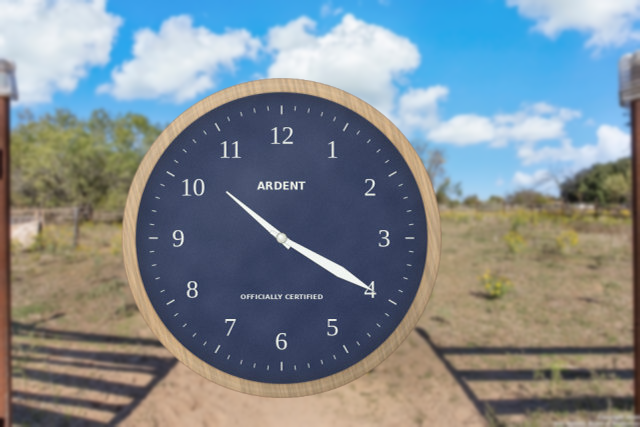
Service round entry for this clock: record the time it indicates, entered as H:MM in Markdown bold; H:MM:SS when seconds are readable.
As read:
**10:20**
